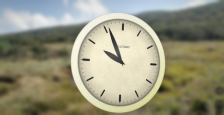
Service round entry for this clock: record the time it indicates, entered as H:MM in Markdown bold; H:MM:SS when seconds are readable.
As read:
**9:56**
